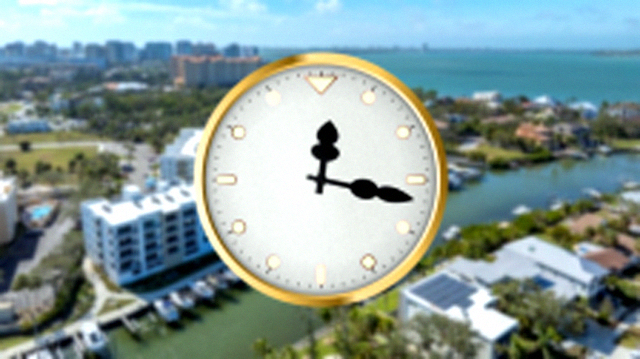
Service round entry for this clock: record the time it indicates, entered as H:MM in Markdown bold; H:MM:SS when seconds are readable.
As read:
**12:17**
